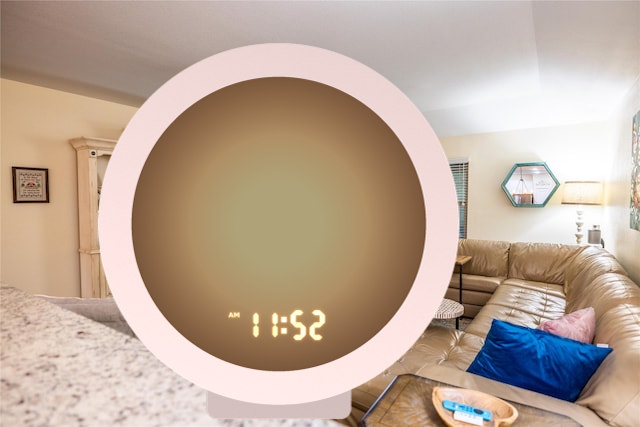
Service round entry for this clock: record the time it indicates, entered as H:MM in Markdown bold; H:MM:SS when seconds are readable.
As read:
**11:52**
